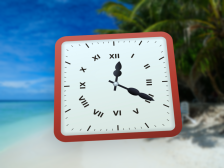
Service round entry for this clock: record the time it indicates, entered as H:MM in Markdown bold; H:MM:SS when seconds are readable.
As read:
**12:20**
